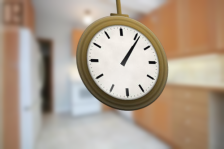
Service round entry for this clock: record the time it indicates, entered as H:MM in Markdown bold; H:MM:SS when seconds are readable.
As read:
**1:06**
